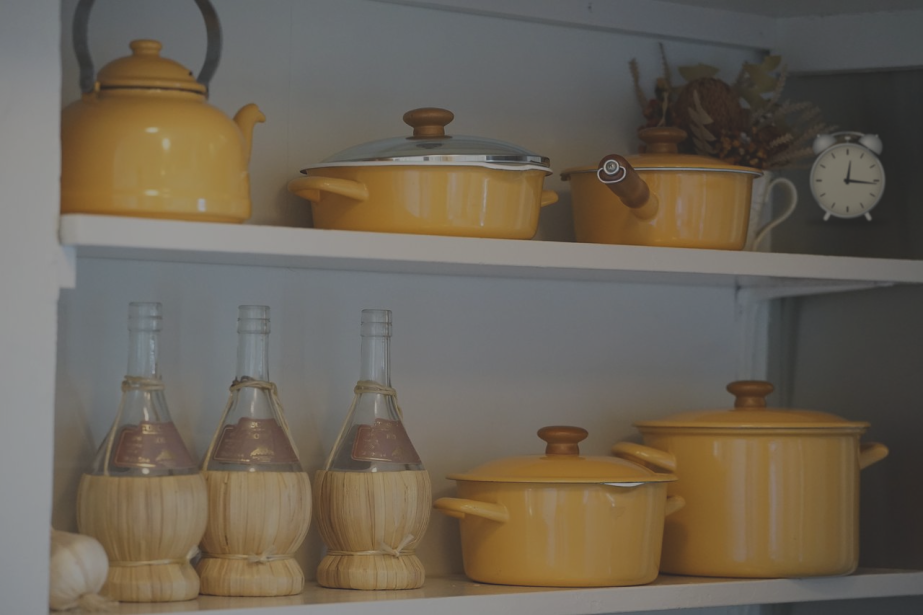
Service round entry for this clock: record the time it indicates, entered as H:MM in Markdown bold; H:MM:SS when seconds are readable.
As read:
**12:16**
